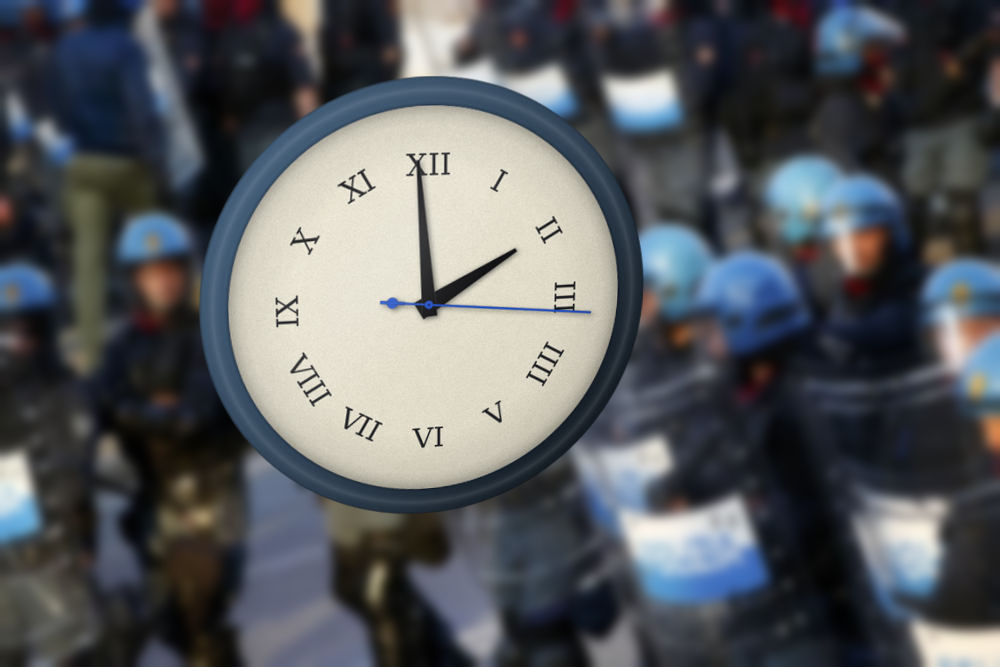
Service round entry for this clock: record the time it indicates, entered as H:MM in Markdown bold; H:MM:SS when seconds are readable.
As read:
**1:59:16**
